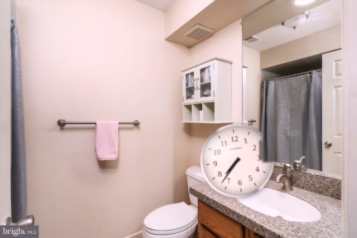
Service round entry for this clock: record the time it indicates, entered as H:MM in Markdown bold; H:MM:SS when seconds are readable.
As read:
**7:37**
